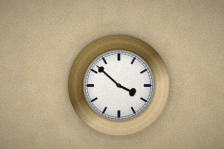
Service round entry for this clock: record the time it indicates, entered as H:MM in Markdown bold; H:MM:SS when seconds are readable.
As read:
**3:52**
